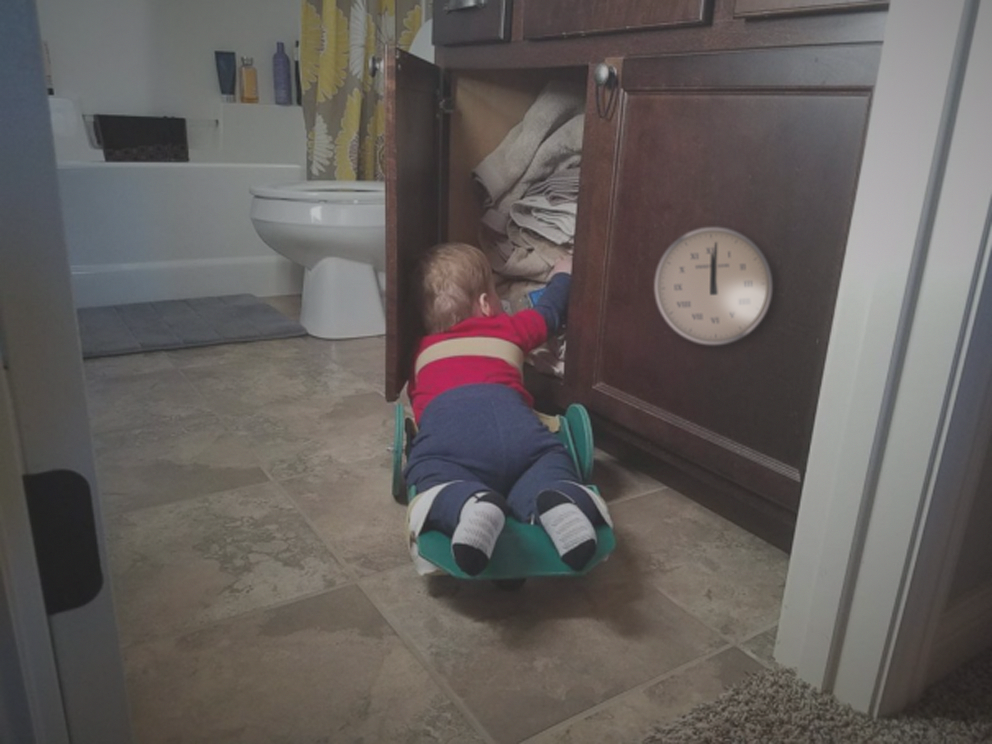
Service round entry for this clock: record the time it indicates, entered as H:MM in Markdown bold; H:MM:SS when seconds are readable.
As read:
**12:01**
